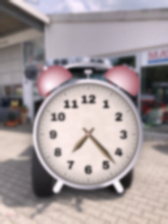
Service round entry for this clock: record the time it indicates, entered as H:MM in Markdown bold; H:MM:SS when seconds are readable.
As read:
**7:23**
